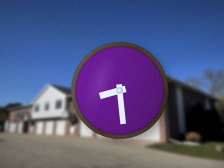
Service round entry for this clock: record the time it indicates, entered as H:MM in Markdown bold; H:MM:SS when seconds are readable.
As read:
**8:29**
